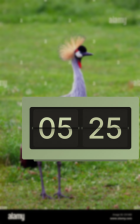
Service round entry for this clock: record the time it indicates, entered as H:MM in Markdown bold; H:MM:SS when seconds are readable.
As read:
**5:25**
